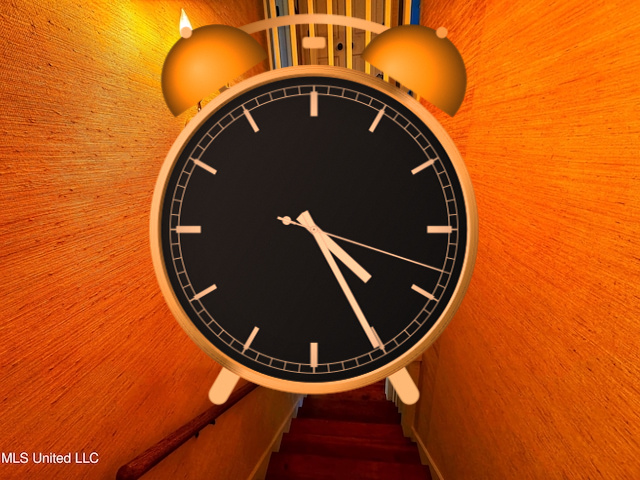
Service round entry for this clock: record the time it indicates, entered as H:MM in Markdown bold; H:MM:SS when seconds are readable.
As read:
**4:25:18**
